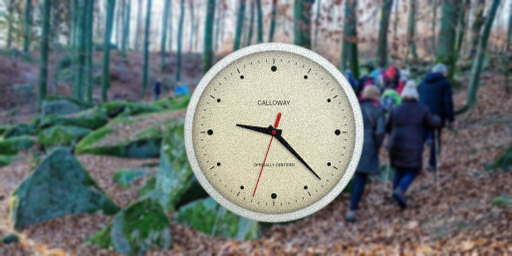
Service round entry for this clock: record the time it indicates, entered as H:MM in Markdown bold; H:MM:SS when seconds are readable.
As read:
**9:22:33**
